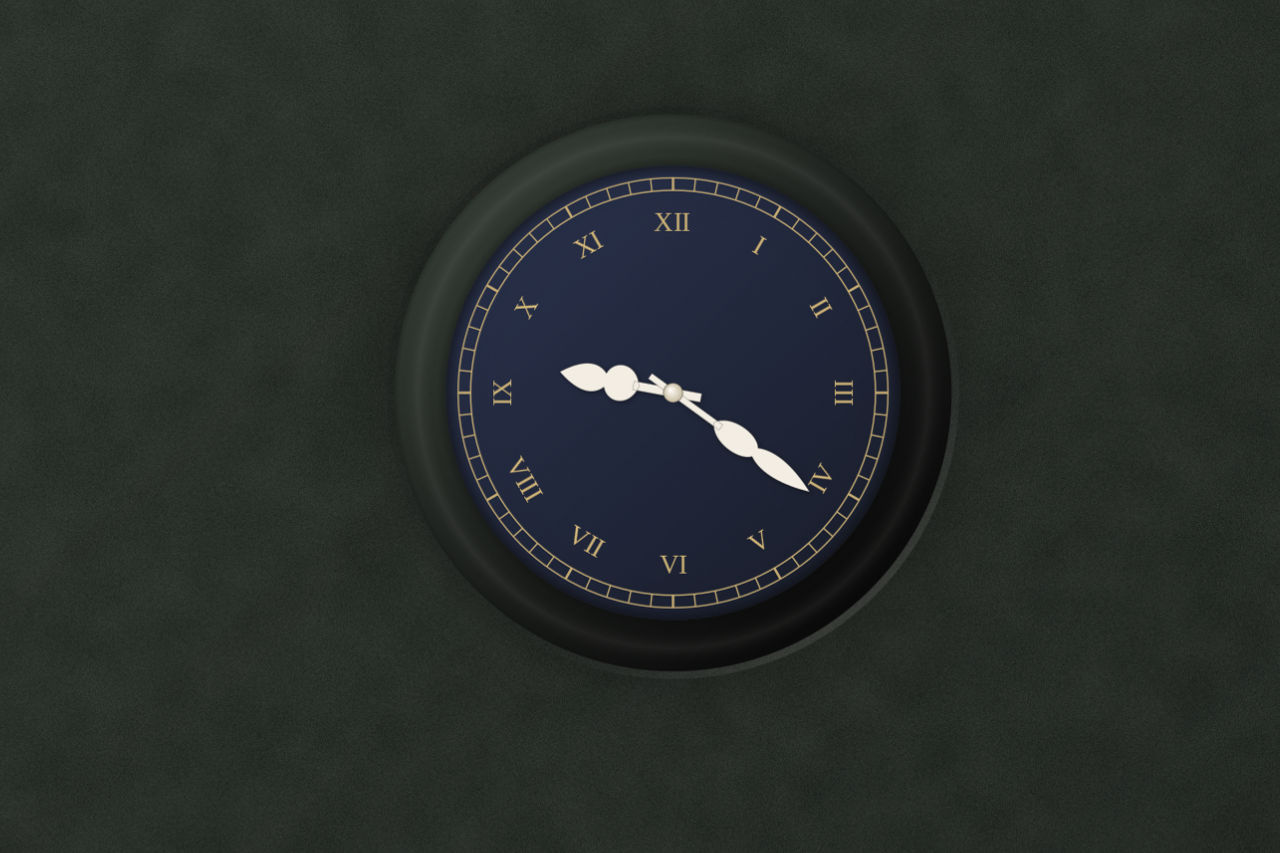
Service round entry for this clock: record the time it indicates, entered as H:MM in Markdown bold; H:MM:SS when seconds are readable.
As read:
**9:21**
